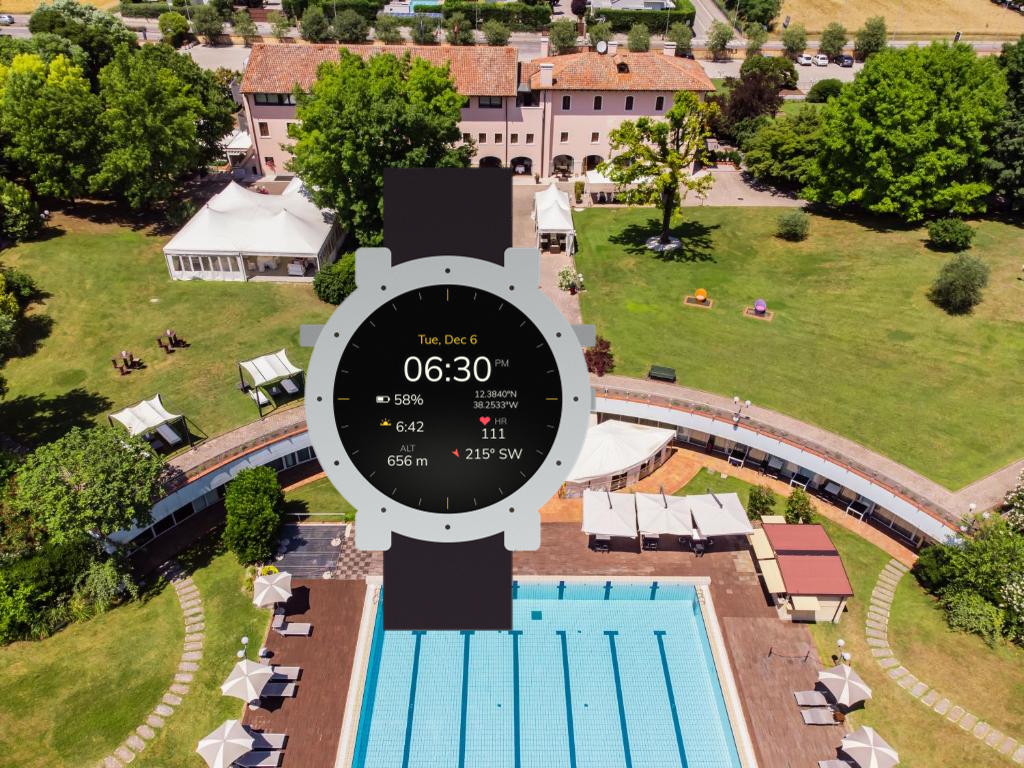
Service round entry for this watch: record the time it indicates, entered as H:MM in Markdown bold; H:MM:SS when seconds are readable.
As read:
**6:30**
